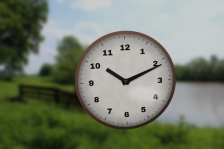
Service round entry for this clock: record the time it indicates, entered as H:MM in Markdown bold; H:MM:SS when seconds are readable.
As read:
**10:11**
